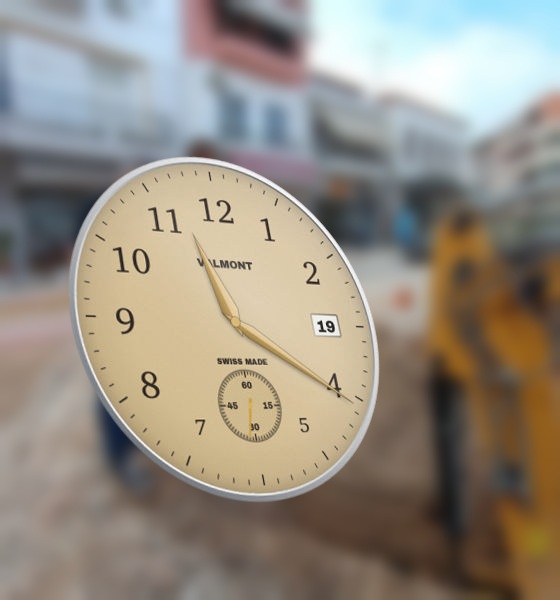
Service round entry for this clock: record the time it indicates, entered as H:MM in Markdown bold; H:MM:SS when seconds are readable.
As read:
**11:20:32**
